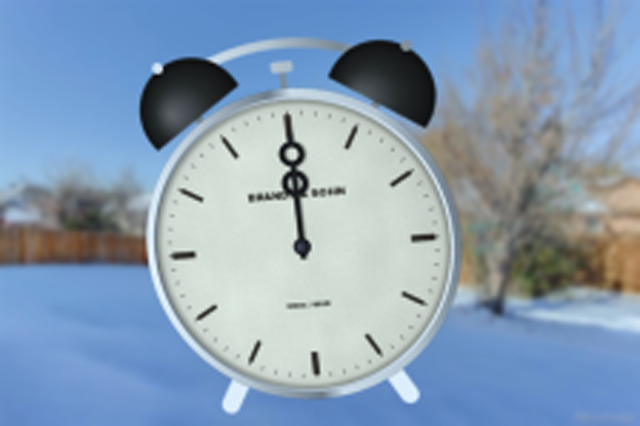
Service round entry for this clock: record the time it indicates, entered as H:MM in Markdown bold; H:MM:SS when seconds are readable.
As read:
**12:00**
